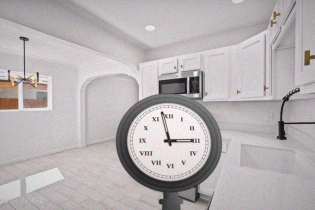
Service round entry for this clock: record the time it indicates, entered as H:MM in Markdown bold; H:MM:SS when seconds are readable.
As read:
**2:58**
